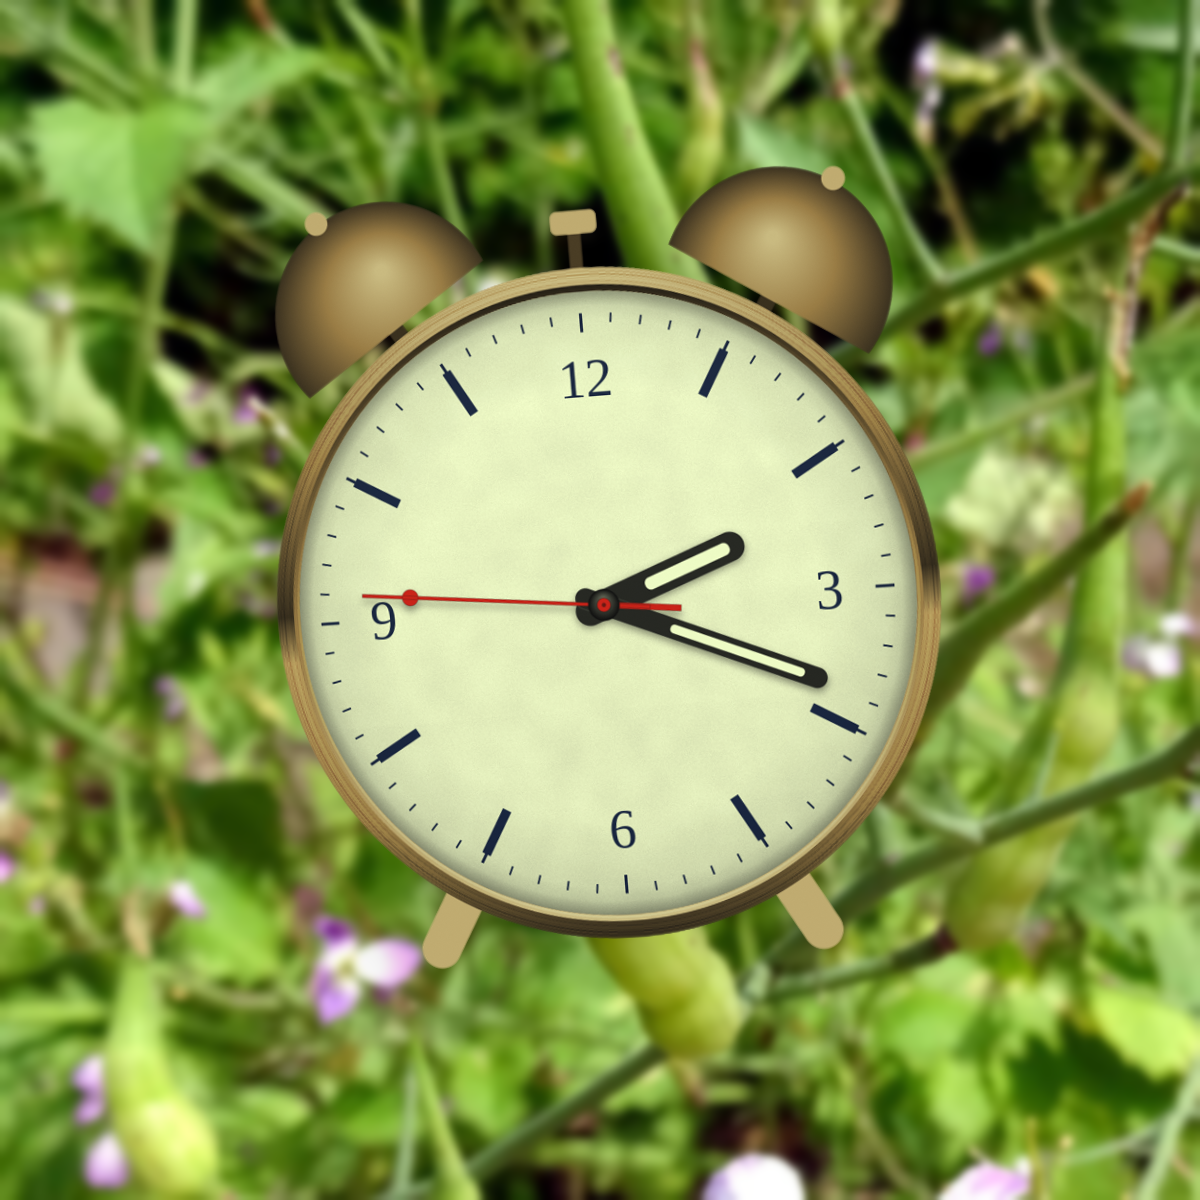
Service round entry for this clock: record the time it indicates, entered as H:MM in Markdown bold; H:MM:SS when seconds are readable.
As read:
**2:18:46**
